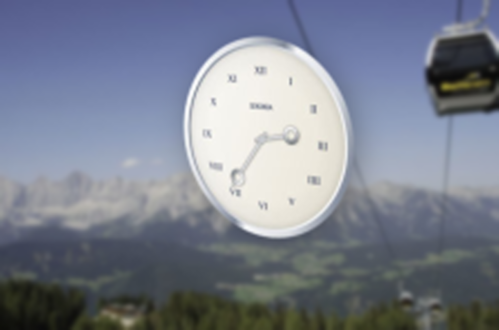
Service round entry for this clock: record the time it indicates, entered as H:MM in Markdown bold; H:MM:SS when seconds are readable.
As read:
**2:36**
